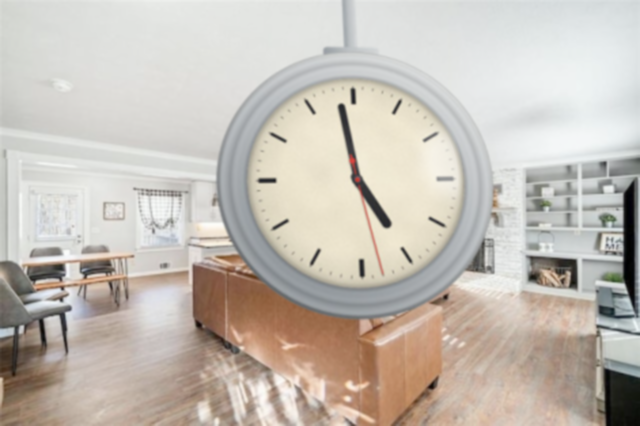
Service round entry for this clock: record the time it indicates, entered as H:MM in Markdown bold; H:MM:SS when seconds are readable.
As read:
**4:58:28**
